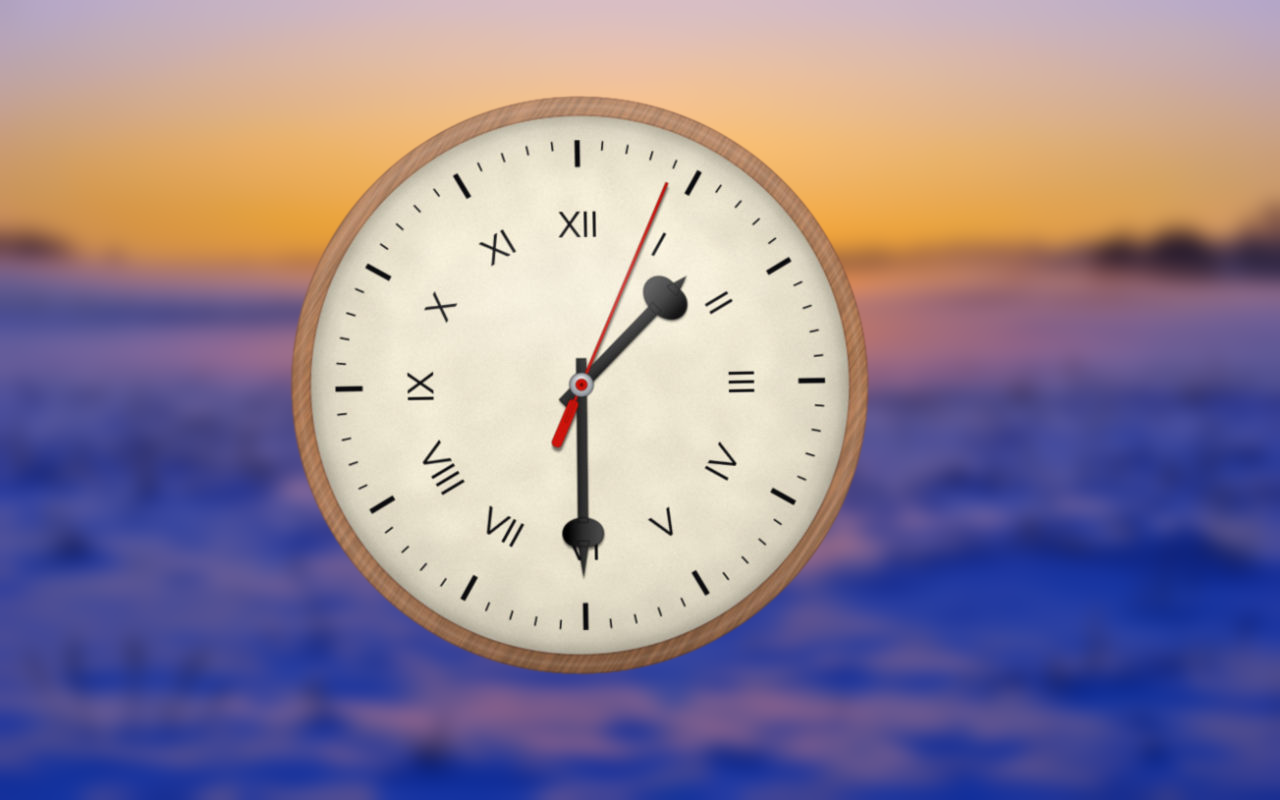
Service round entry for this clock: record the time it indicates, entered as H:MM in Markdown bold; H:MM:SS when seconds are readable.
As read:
**1:30:04**
